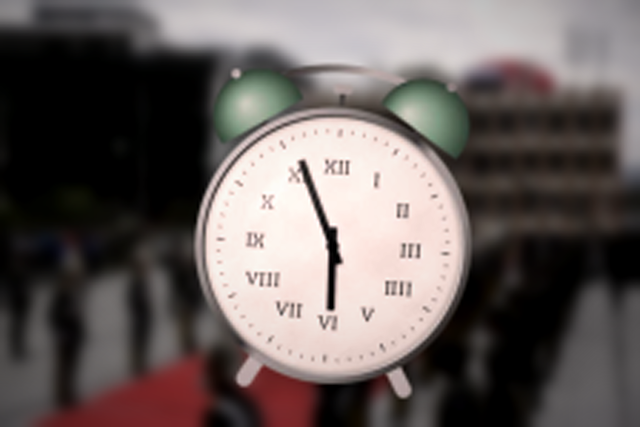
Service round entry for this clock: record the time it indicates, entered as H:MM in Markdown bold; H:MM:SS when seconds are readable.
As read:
**5:56**
